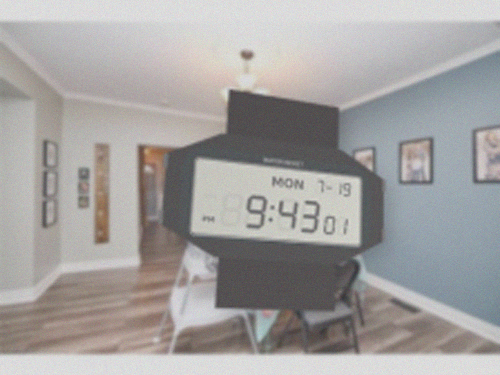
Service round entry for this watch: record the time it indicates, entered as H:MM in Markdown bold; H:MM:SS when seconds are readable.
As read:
**9:43:01**
